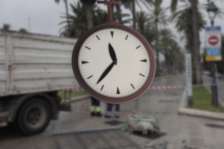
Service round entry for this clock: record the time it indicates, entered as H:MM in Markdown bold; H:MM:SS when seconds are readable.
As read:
**11:37**
